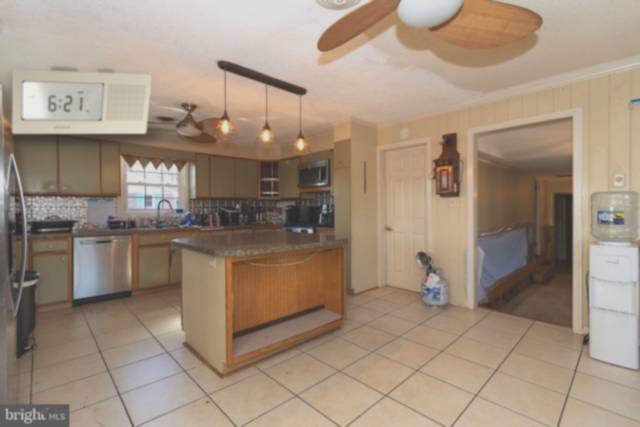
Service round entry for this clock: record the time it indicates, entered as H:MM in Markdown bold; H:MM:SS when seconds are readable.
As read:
**6:21**
